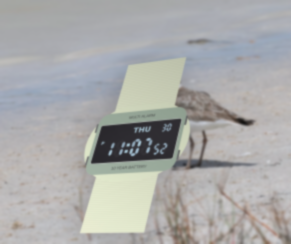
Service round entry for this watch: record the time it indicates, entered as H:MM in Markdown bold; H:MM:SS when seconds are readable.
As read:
**11:07:52**
